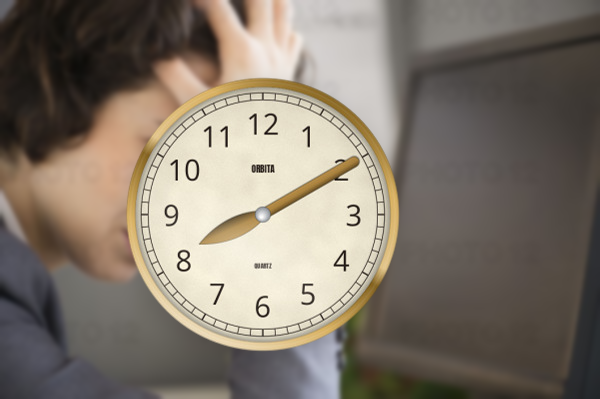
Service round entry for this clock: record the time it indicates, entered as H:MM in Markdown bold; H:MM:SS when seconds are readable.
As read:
**8:10**
